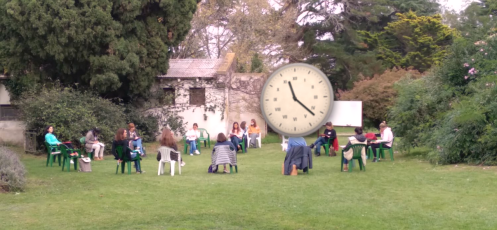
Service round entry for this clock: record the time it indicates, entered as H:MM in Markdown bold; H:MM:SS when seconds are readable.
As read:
**11:22**
